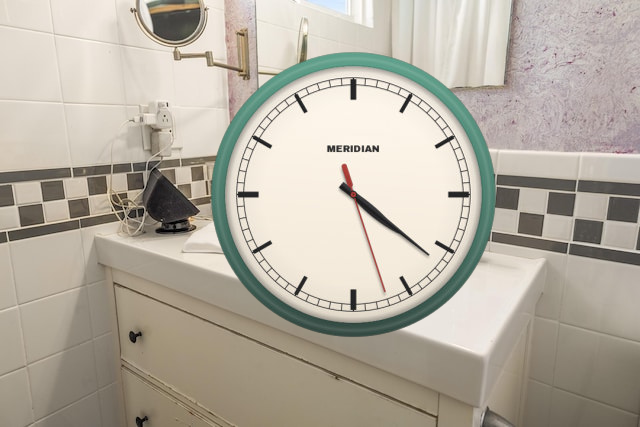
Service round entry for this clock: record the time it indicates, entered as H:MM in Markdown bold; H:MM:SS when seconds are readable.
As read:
**4:21:27**
